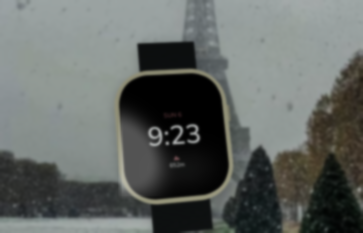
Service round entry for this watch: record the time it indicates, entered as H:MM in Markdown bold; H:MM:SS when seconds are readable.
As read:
**9:23**
